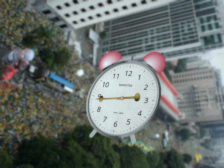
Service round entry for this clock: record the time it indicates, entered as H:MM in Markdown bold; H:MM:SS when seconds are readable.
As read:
**2:44**
